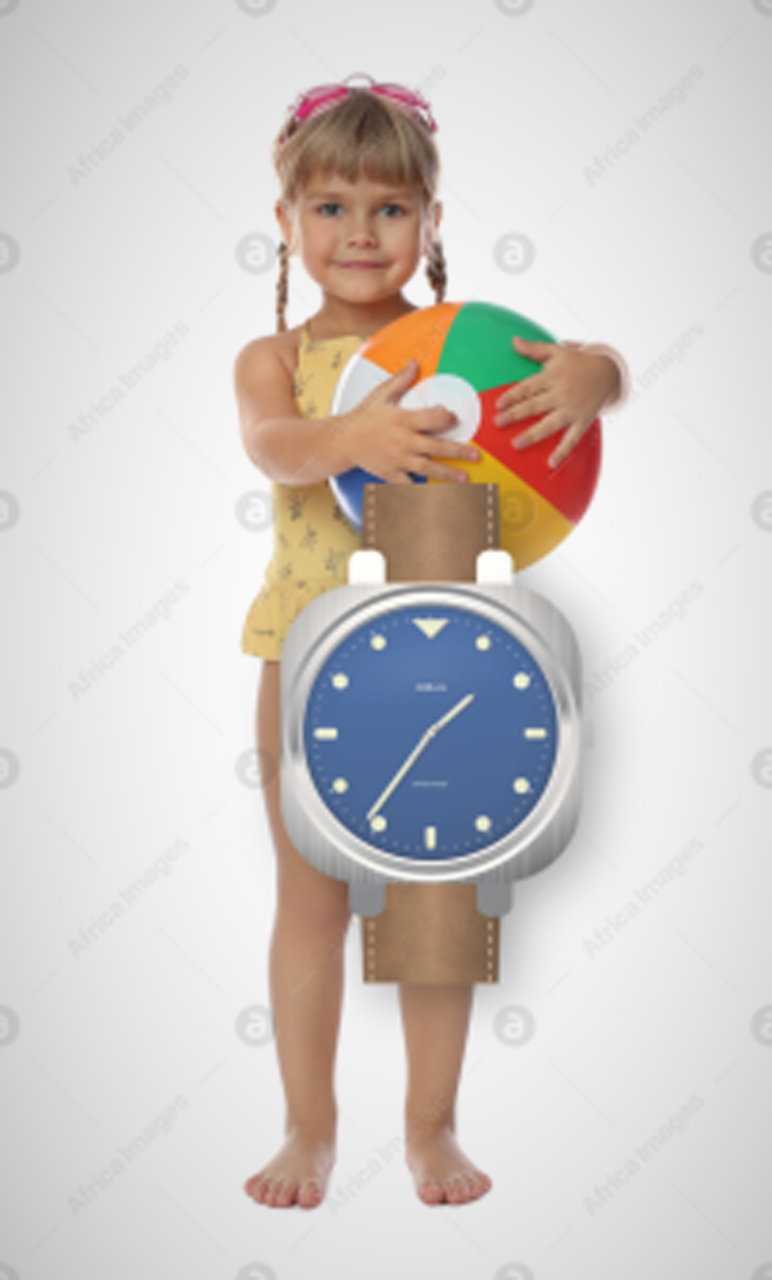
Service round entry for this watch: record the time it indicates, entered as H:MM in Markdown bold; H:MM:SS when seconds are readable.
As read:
**1:36**
